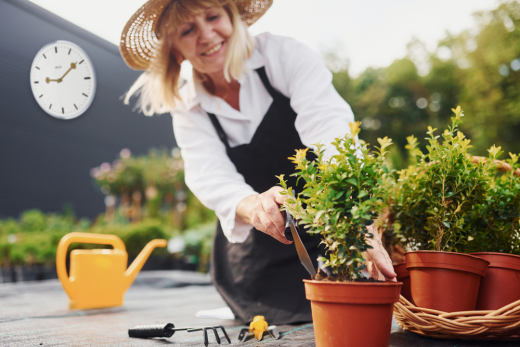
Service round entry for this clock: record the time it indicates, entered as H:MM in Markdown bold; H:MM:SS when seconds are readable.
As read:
**9:09**
